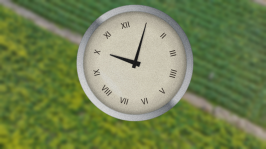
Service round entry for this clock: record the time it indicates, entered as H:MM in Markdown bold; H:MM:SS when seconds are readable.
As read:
**10:05**
